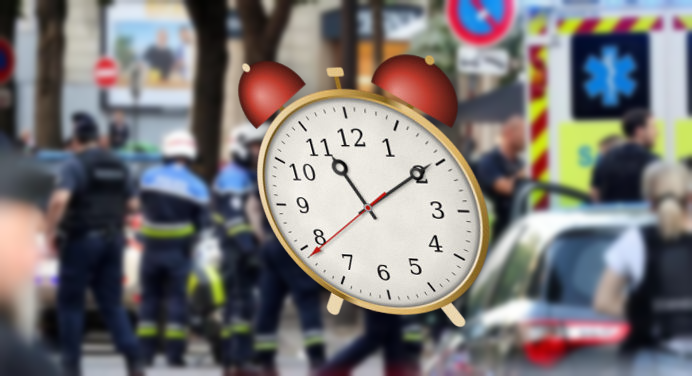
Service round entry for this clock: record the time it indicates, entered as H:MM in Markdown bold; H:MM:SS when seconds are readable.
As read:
**11:09:39**
